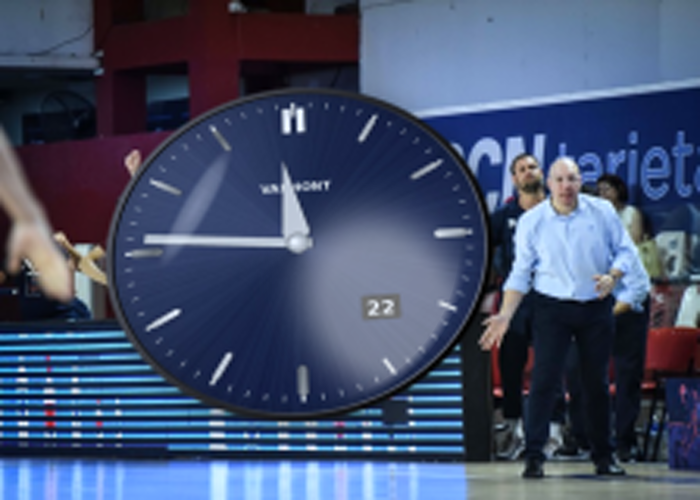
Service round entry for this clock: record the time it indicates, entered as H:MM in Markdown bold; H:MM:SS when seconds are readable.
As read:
**11:46**
